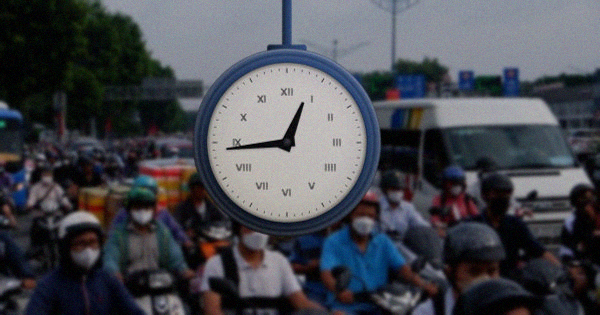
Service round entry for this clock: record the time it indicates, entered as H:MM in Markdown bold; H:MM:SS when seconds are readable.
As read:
**12:44**
